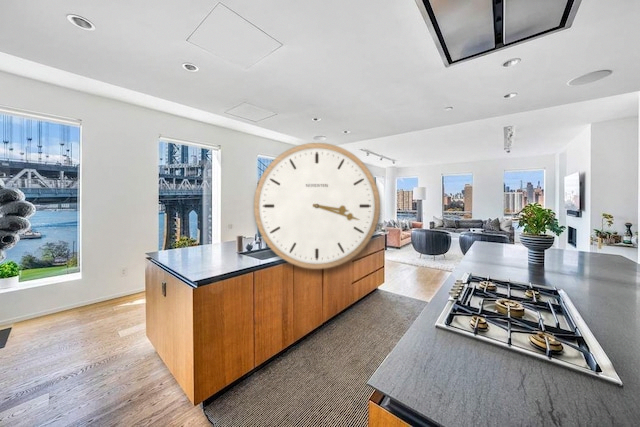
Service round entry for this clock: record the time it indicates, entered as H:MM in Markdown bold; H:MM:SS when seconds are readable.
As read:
**3:18**
